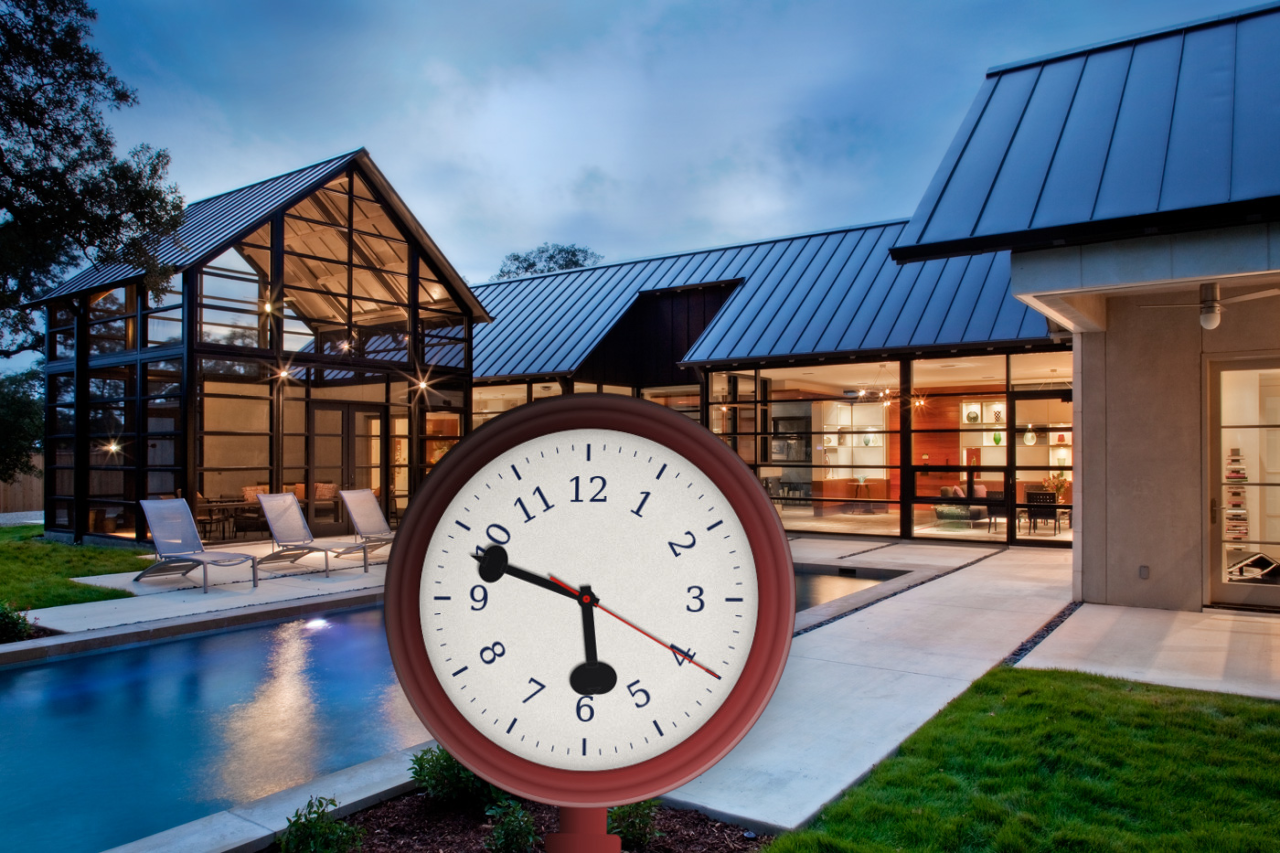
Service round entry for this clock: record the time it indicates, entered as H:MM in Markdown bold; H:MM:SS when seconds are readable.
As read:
**5:48:20**
